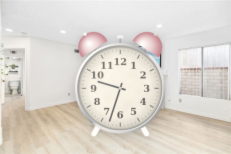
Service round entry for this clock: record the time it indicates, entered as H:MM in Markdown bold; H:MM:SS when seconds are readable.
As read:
**9:33**
